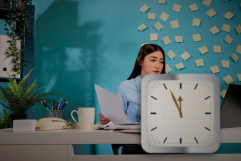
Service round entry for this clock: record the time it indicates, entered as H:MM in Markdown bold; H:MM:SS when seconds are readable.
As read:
**11:56**
